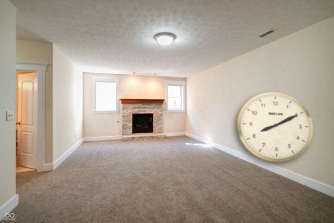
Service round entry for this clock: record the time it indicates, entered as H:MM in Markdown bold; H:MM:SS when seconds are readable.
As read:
**8:10**
